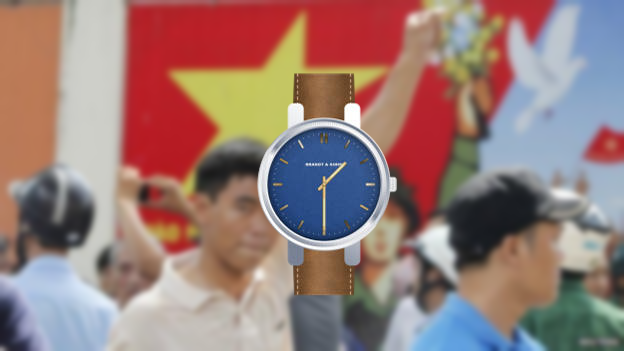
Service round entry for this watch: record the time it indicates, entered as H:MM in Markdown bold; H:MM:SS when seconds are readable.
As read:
**1:30**
